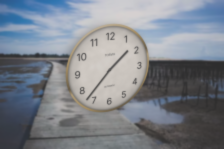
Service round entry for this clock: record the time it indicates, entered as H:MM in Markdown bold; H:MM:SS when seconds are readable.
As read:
**1:37**
